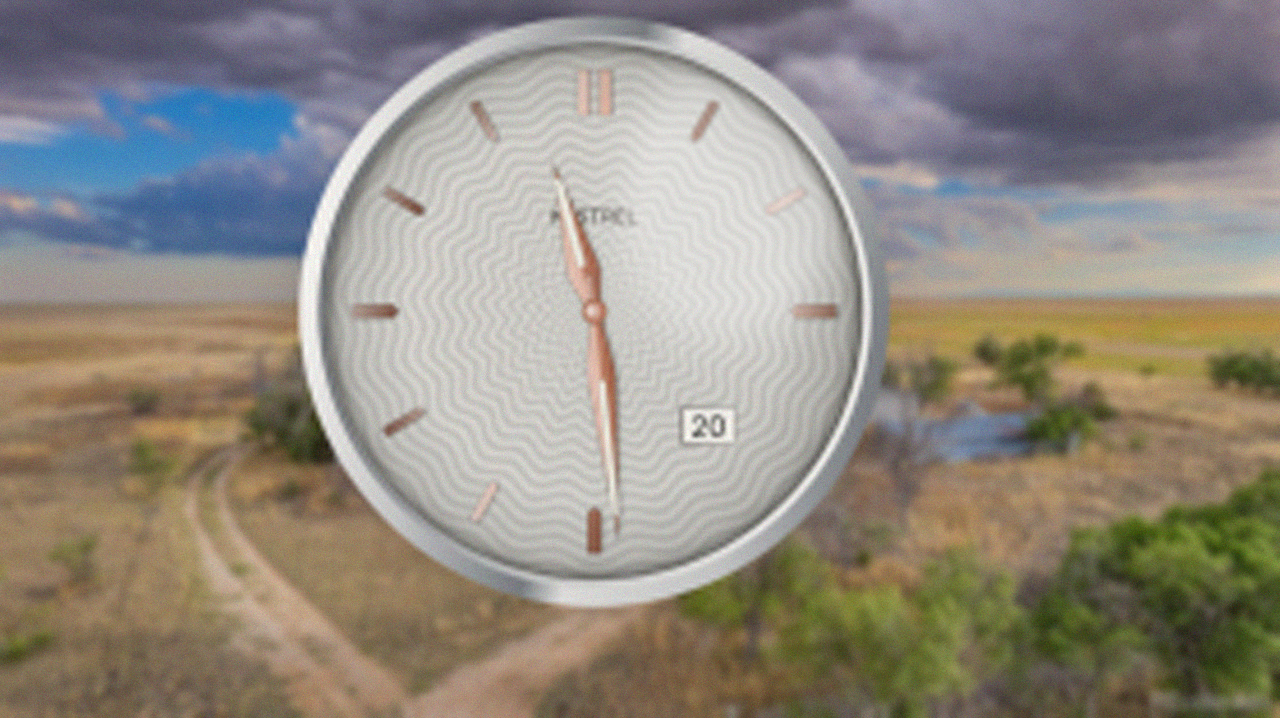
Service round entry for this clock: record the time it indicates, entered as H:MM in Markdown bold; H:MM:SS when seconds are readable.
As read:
**11:29**
